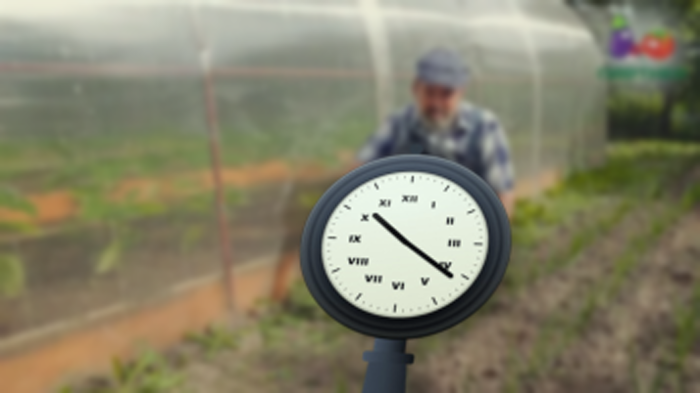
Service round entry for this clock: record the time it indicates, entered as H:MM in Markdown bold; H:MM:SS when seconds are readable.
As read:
**10:21**
